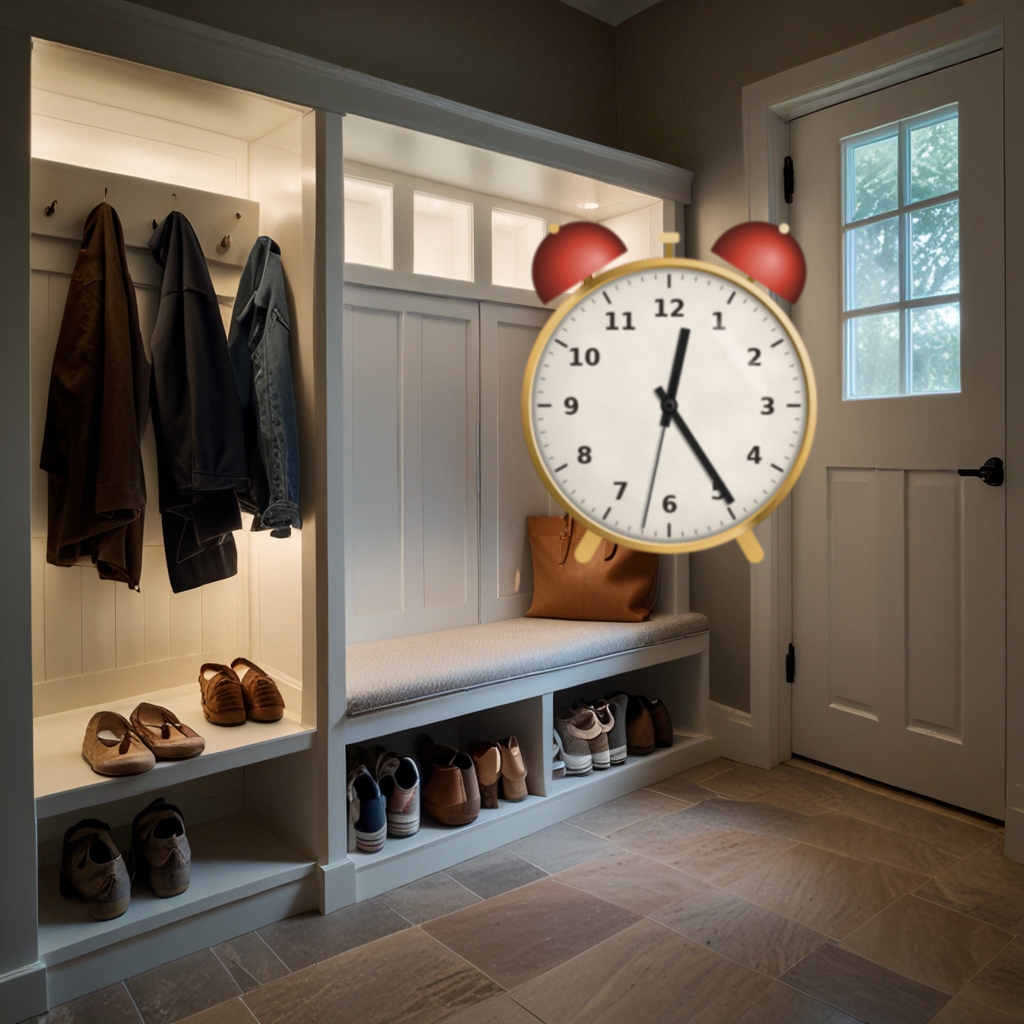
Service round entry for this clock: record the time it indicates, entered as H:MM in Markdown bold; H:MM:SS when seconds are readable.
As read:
**12:24:32**
